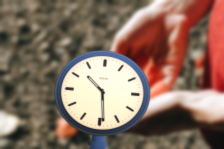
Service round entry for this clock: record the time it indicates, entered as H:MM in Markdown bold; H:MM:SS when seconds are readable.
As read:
**10:29**
